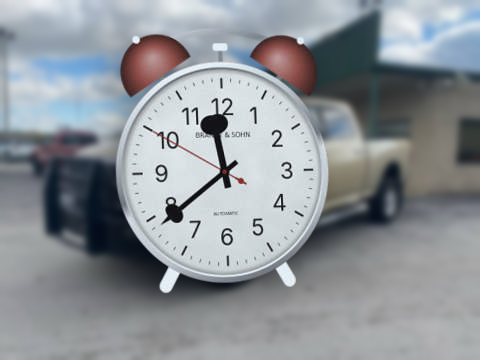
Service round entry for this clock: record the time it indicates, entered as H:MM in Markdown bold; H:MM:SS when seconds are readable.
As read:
**11:38:50**
